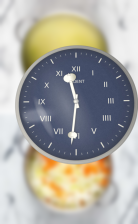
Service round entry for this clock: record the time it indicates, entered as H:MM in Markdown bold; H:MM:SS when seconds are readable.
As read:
**11:31**
